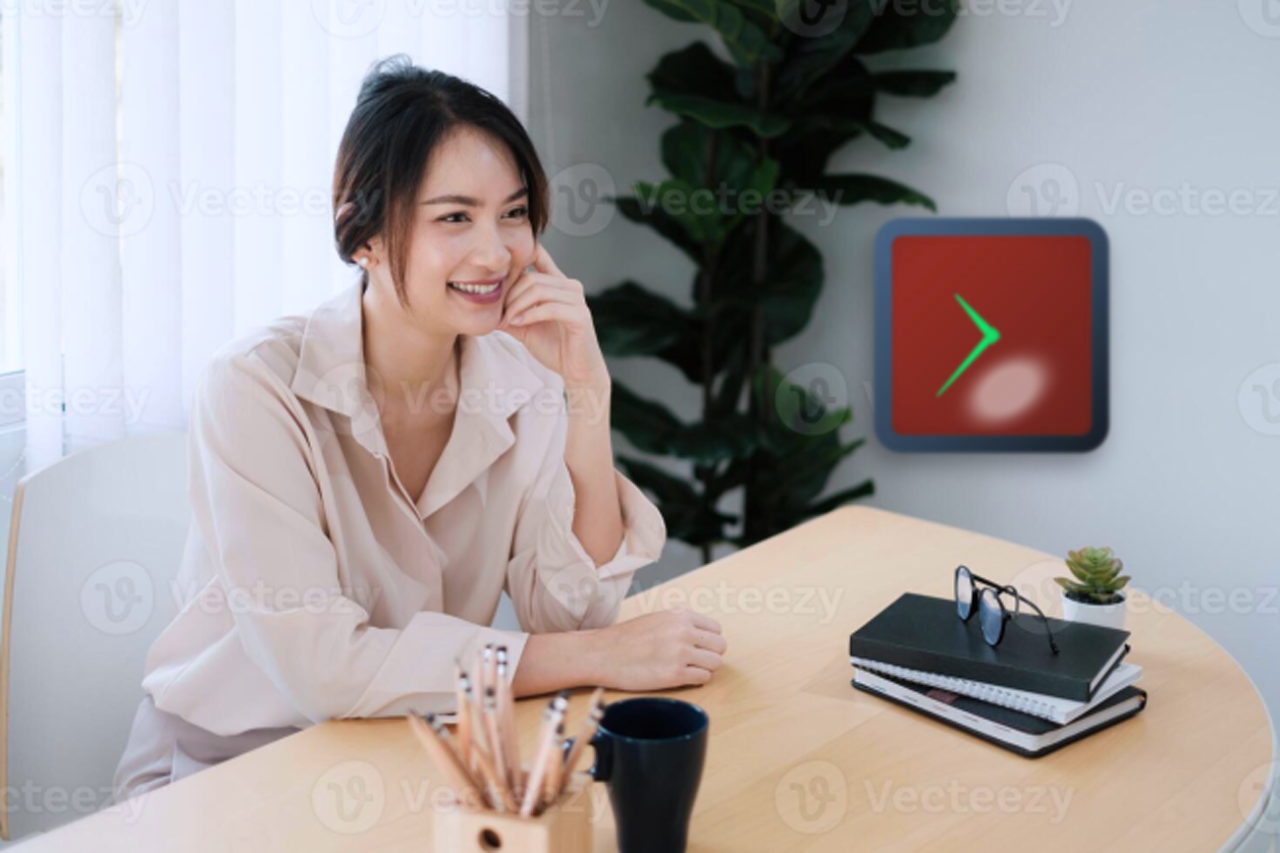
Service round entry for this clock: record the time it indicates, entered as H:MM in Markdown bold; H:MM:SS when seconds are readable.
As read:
**10:37**
